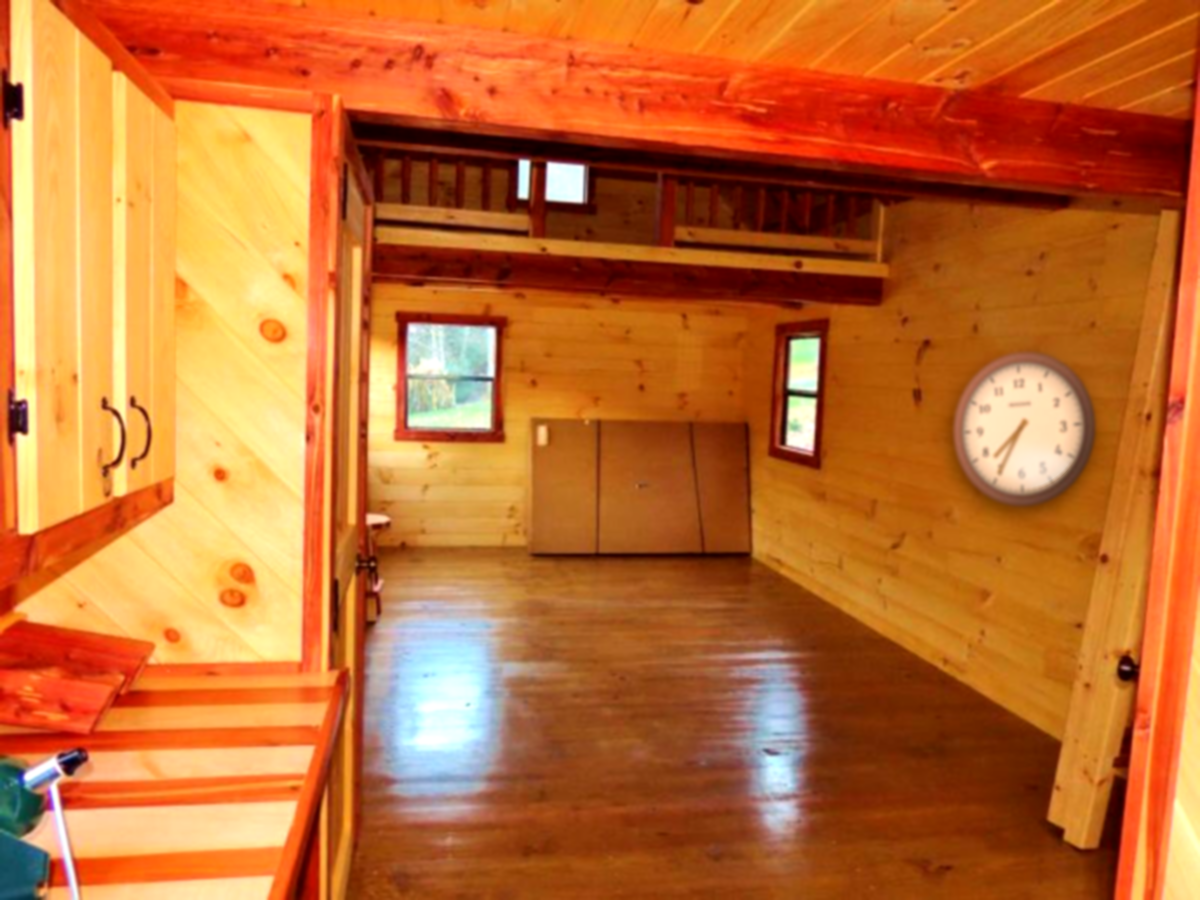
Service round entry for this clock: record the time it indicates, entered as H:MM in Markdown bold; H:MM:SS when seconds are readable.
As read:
**7:35**
